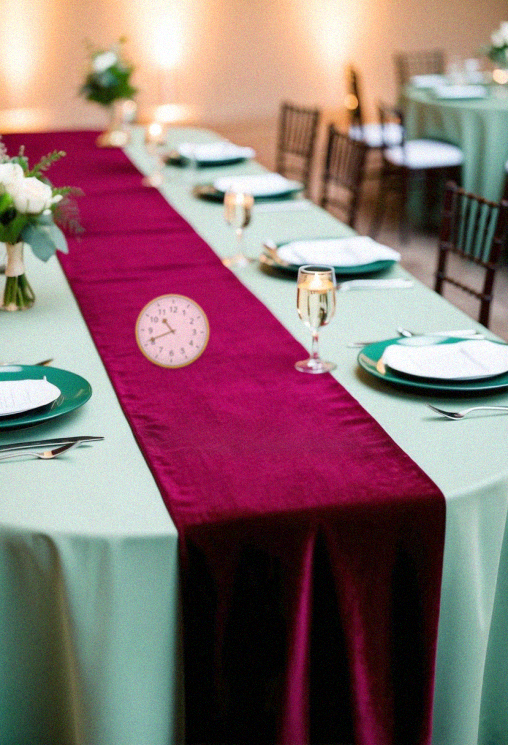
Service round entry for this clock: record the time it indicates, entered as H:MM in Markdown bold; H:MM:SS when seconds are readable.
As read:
**10:41**
